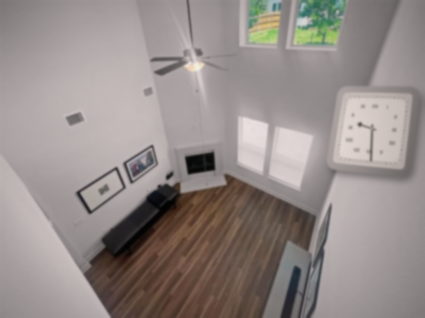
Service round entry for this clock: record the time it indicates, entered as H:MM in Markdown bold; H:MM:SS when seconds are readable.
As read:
**9:29**
